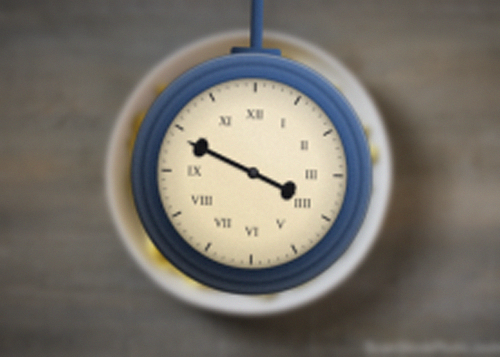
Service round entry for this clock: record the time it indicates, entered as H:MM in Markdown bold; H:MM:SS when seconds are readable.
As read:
**3:49**
